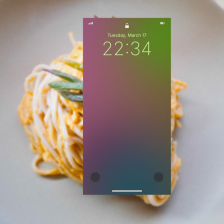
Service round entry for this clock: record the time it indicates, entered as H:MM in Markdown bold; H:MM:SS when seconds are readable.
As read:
**22:34**
